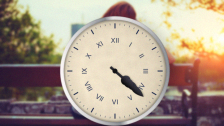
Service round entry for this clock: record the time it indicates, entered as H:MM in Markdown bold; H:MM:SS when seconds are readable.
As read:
**4:22**
